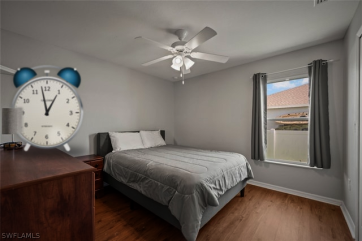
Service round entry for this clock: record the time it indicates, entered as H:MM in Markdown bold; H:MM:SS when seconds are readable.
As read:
**12:58**
